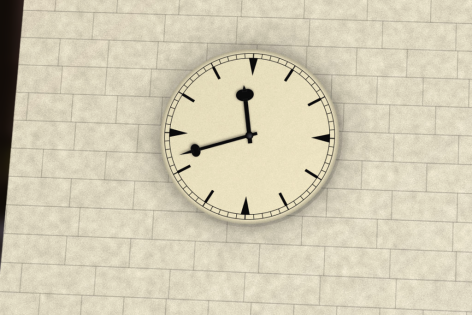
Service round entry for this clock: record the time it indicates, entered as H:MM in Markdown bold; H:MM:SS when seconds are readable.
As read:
**11:42**
